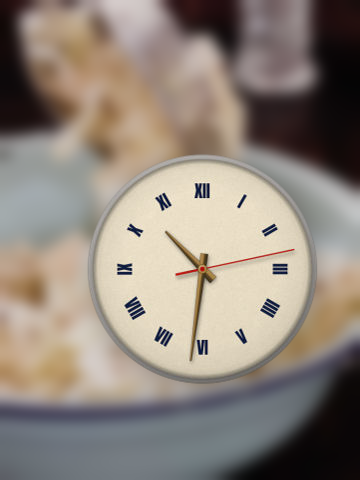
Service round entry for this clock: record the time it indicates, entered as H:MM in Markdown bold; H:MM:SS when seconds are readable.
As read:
**10:31:13**
